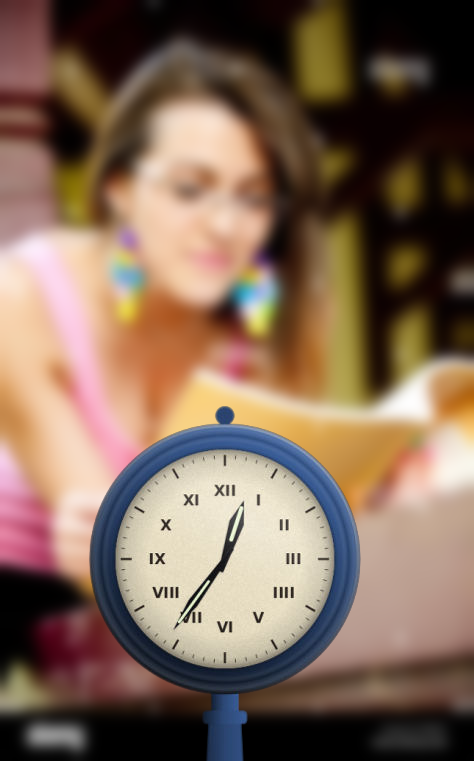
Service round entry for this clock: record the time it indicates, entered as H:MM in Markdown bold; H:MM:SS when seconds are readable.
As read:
**12:36**
